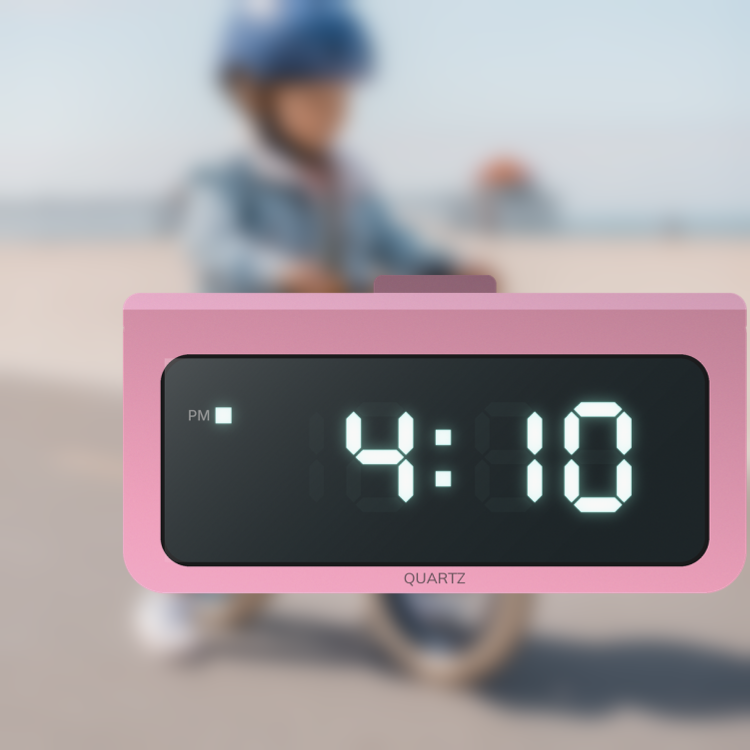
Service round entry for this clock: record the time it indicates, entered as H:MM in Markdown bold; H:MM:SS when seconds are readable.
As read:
**4:10**
